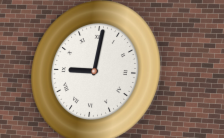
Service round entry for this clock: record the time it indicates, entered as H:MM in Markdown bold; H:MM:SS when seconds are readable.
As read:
**9:01**
